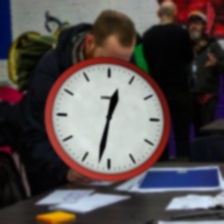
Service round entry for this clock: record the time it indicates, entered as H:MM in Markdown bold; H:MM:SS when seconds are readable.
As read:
**12:32**
